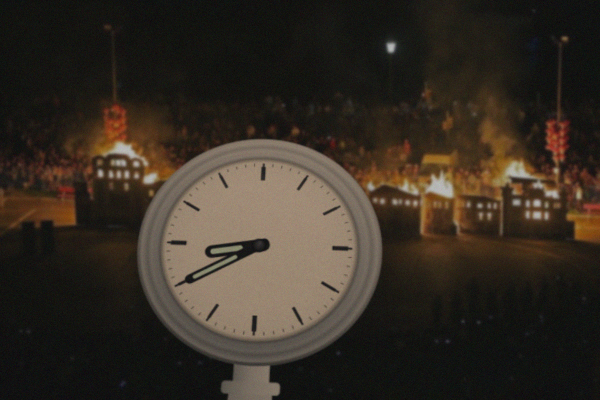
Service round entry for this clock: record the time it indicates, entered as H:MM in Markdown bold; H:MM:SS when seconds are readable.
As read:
**8:40**
